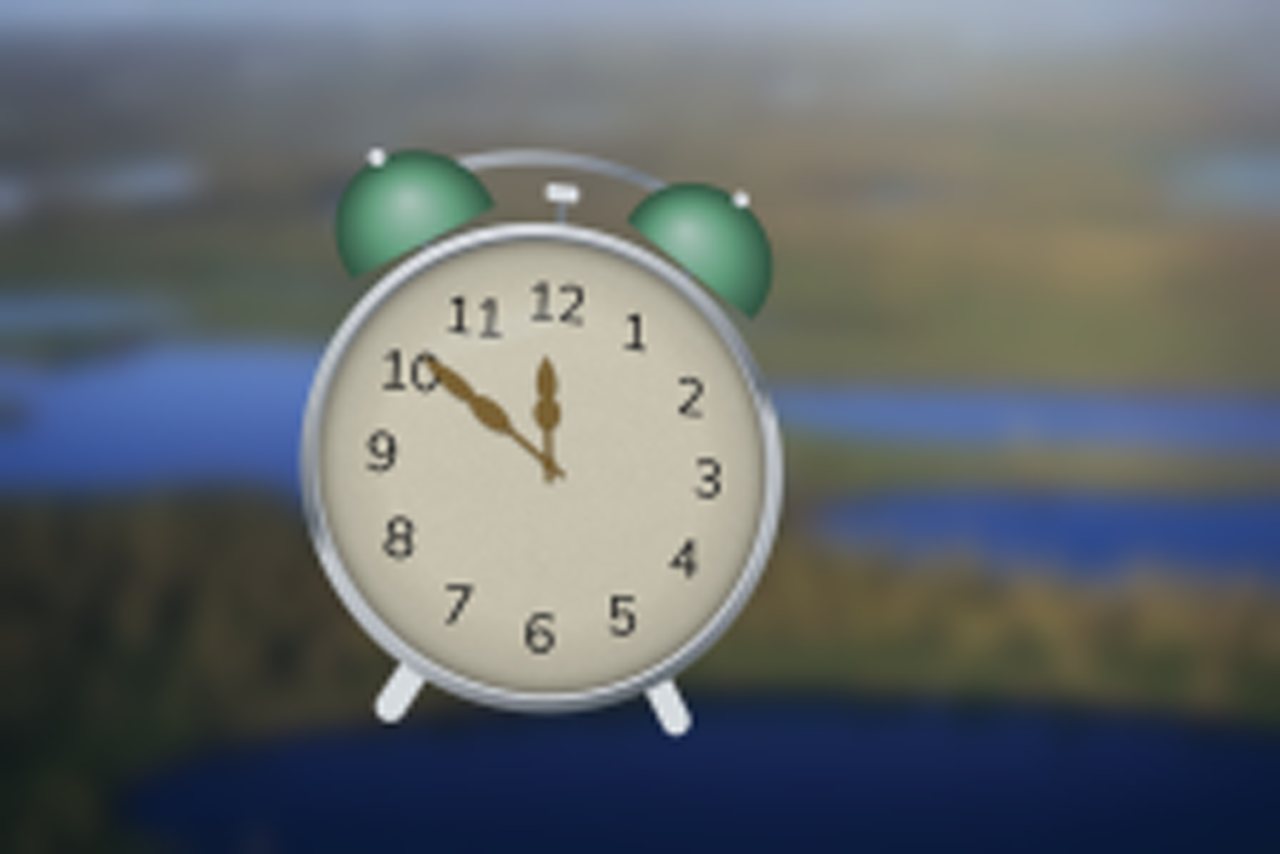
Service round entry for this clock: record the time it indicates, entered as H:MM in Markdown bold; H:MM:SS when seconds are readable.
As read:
**11:51**
